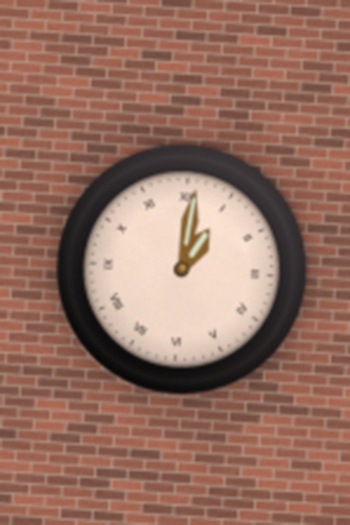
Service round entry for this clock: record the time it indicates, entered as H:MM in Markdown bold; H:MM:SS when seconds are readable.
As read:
**1:01**
